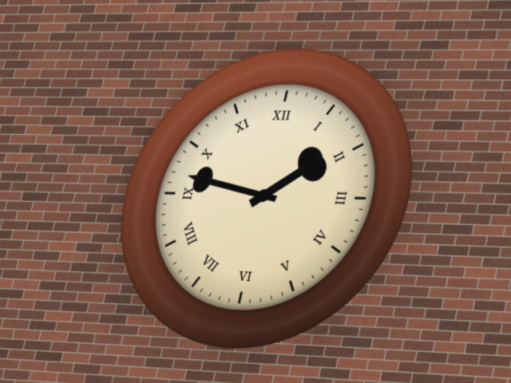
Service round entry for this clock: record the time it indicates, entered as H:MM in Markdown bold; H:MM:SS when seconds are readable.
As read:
**1:47**
